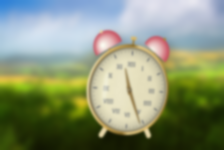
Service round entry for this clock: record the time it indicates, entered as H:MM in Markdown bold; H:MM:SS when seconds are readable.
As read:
**11:26**
